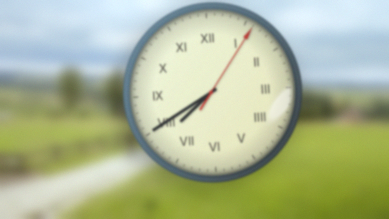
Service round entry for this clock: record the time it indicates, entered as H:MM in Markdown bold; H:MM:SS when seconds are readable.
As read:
**7:40:06**
